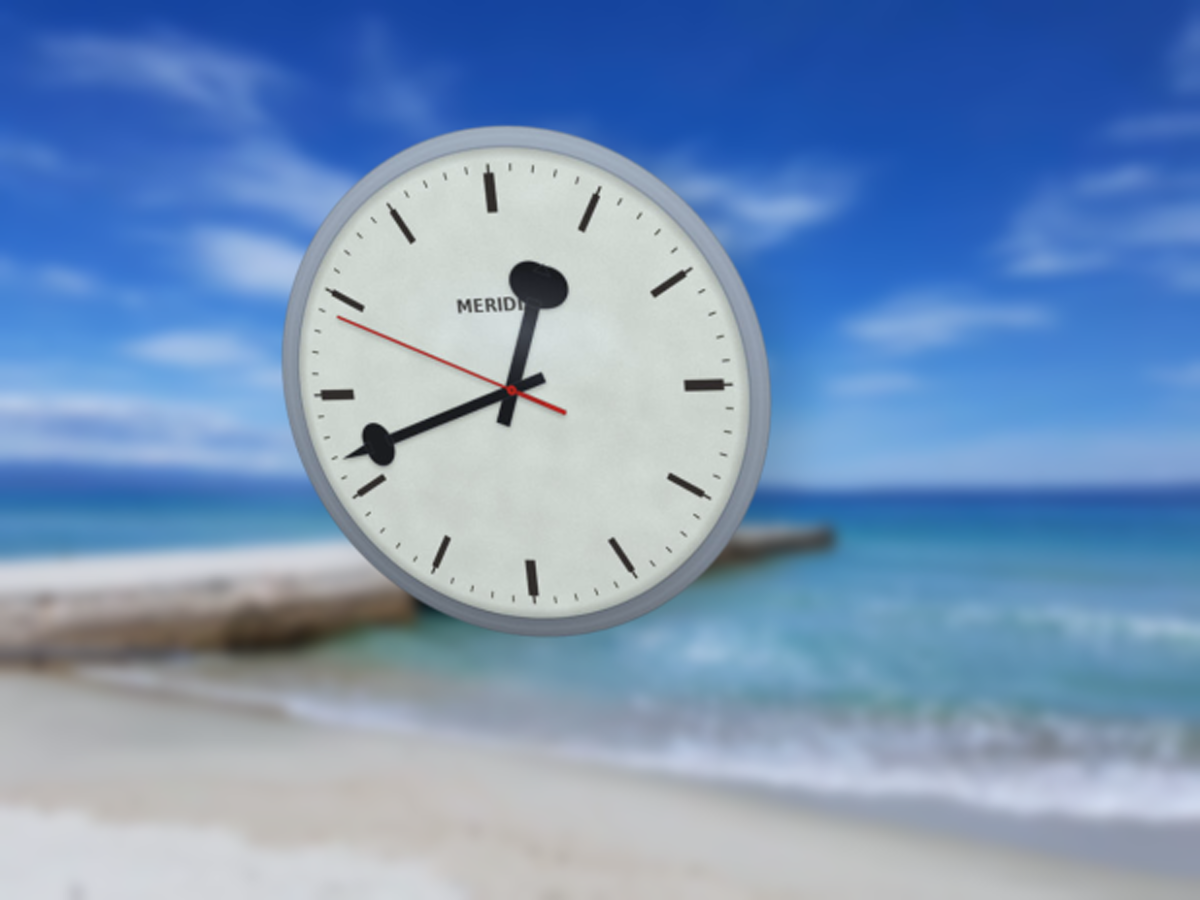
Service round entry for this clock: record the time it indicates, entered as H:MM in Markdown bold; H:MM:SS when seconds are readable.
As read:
**12:41:49**
